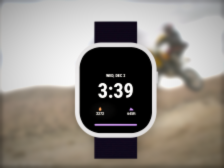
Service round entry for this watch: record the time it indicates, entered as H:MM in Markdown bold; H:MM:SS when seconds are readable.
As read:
**3:39**
